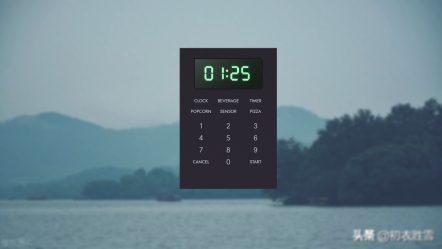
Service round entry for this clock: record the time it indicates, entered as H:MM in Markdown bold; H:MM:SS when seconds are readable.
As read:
**1:25**
